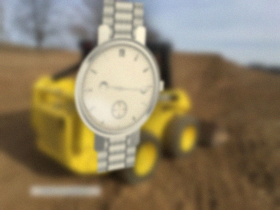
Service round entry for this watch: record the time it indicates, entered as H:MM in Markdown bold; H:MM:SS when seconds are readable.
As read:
**9:16**
